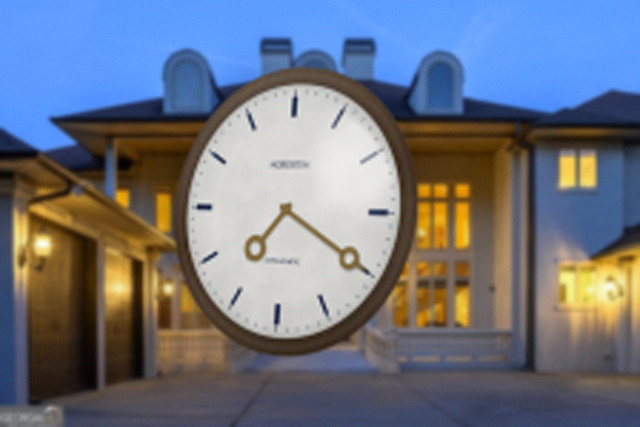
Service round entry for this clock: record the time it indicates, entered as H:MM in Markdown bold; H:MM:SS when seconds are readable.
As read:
**7:20**
